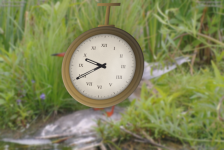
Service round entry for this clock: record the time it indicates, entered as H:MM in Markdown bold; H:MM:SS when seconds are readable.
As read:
**9:40**
